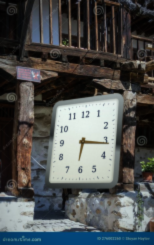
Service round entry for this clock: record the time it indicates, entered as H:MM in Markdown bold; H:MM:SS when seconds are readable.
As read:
**6:16**
